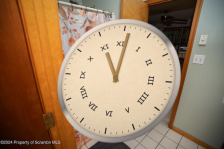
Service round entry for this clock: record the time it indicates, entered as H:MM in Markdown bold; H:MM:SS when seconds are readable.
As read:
**11:01**
